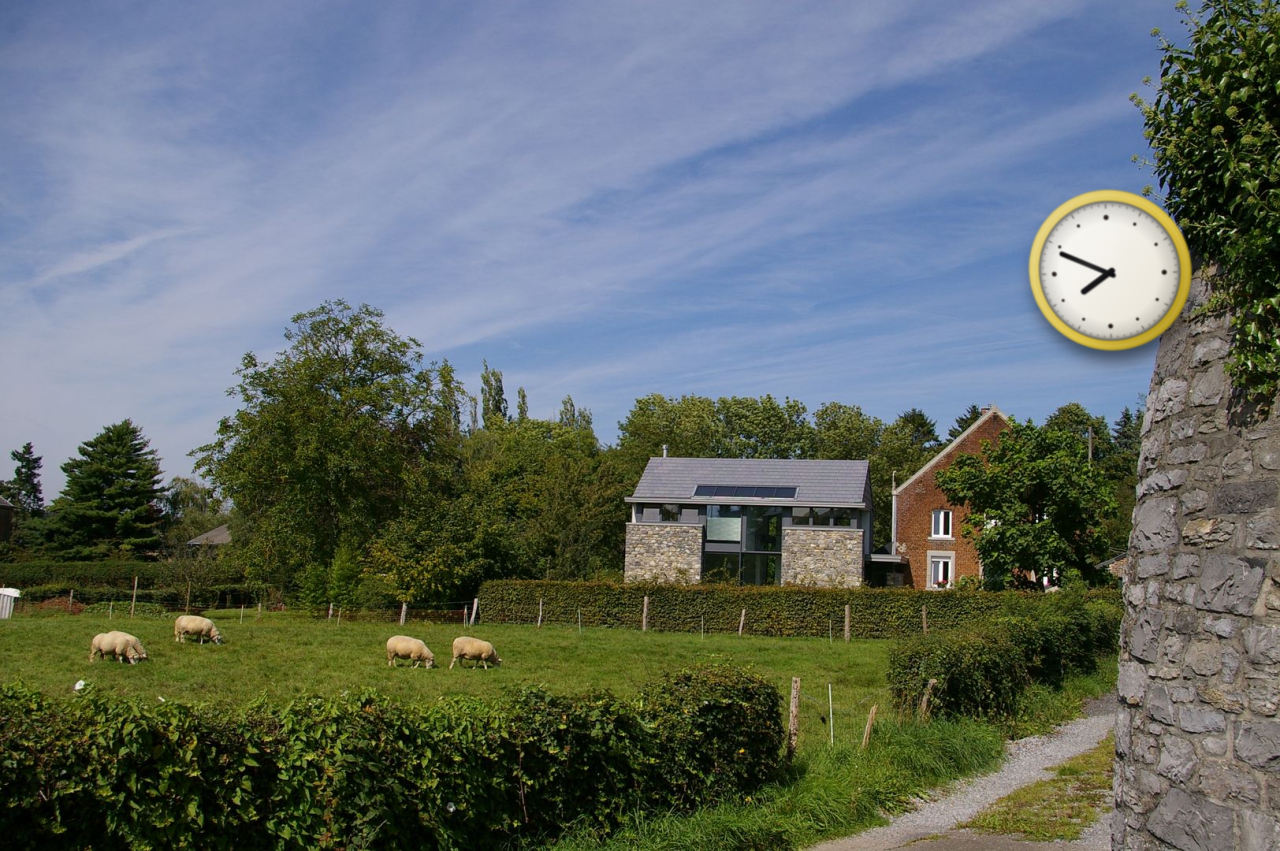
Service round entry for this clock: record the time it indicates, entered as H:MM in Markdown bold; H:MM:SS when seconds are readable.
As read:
**7:49**
